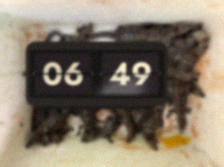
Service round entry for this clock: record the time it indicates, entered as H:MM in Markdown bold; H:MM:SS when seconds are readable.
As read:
**6:49**
